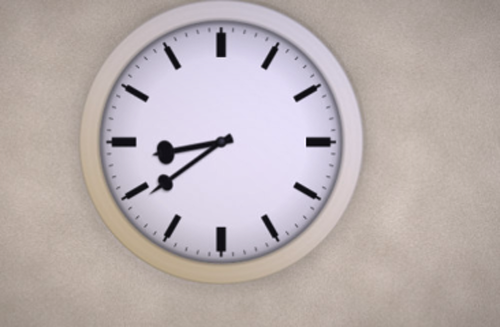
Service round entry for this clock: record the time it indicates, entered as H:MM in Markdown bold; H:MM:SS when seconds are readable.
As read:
**8:39**
